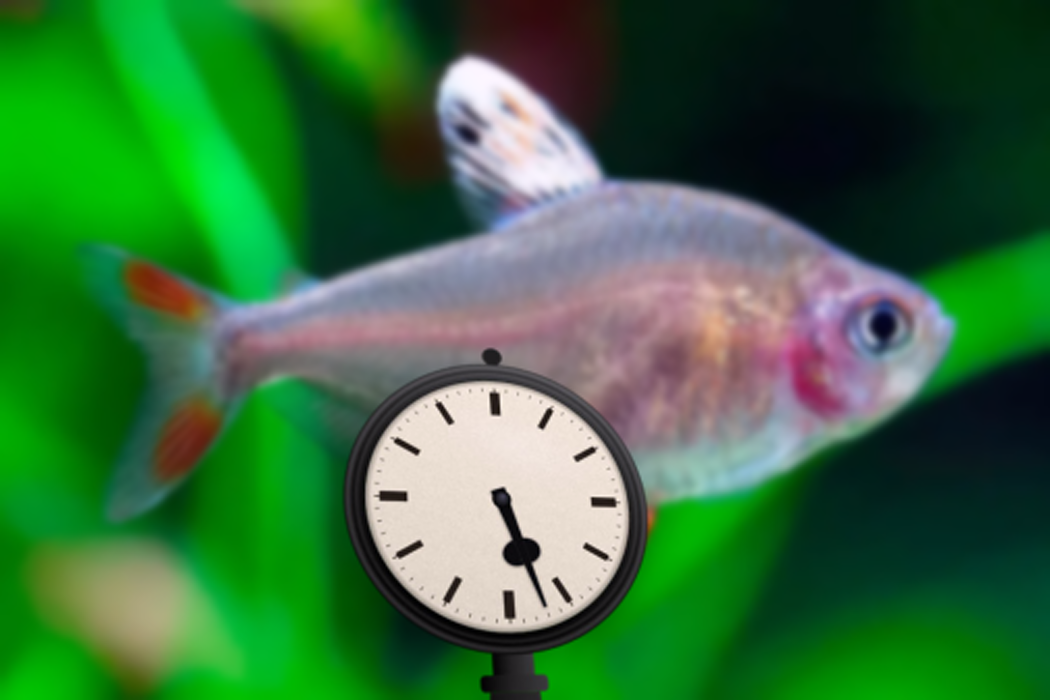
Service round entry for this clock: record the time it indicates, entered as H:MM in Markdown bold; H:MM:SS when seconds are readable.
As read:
**5:27**
